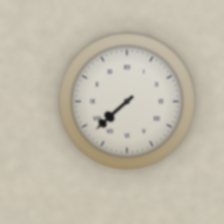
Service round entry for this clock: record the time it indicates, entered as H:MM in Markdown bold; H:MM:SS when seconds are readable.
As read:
**7:38**
